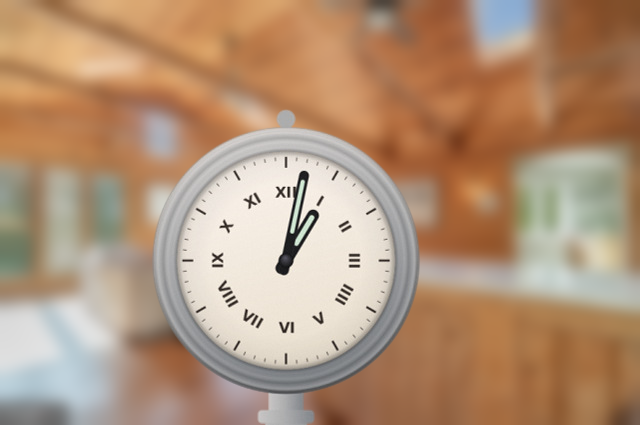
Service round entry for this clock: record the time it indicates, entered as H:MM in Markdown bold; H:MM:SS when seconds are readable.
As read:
**1:02**
